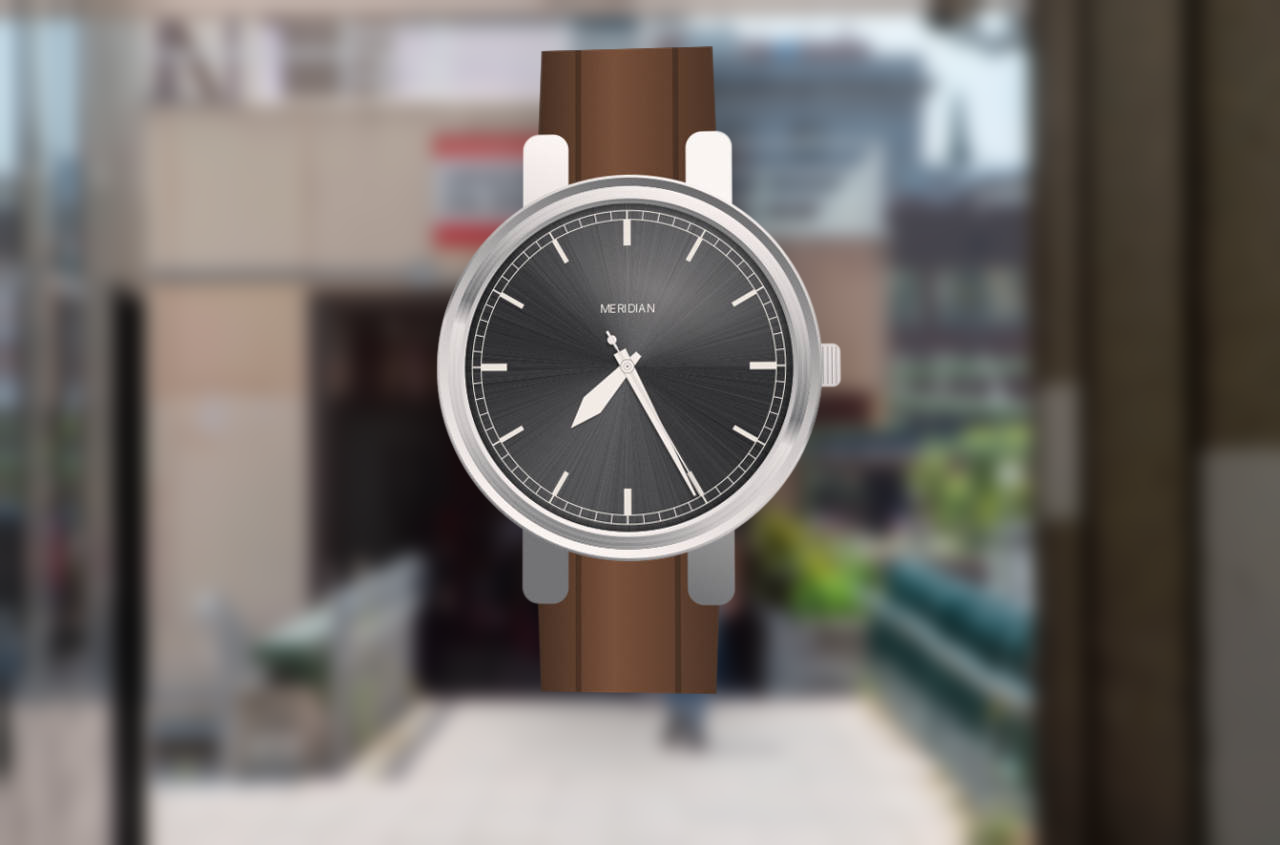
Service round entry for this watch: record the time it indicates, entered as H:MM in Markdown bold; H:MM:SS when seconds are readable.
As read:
**7:25:25**
